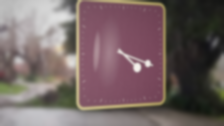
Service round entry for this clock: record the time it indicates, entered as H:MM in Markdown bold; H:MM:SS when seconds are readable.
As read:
**4:18**
